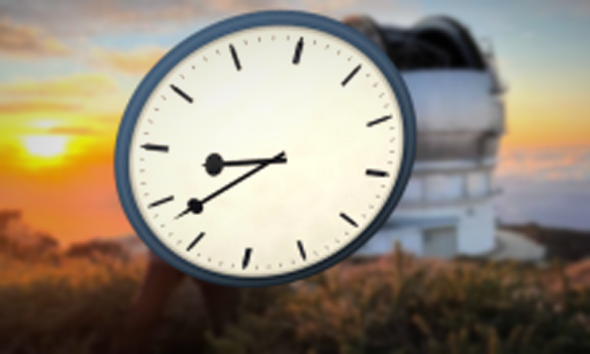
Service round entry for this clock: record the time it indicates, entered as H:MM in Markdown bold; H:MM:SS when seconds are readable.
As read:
**8:38**
